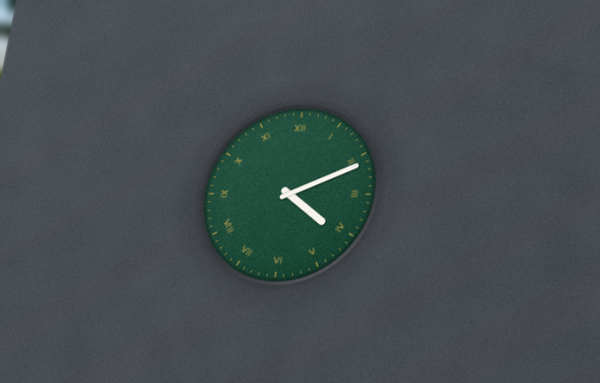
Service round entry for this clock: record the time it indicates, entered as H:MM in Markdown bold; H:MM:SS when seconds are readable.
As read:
**4:11**
